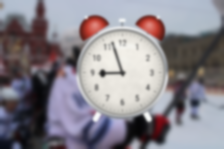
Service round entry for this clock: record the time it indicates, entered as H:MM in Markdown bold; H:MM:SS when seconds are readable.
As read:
**8:57**
